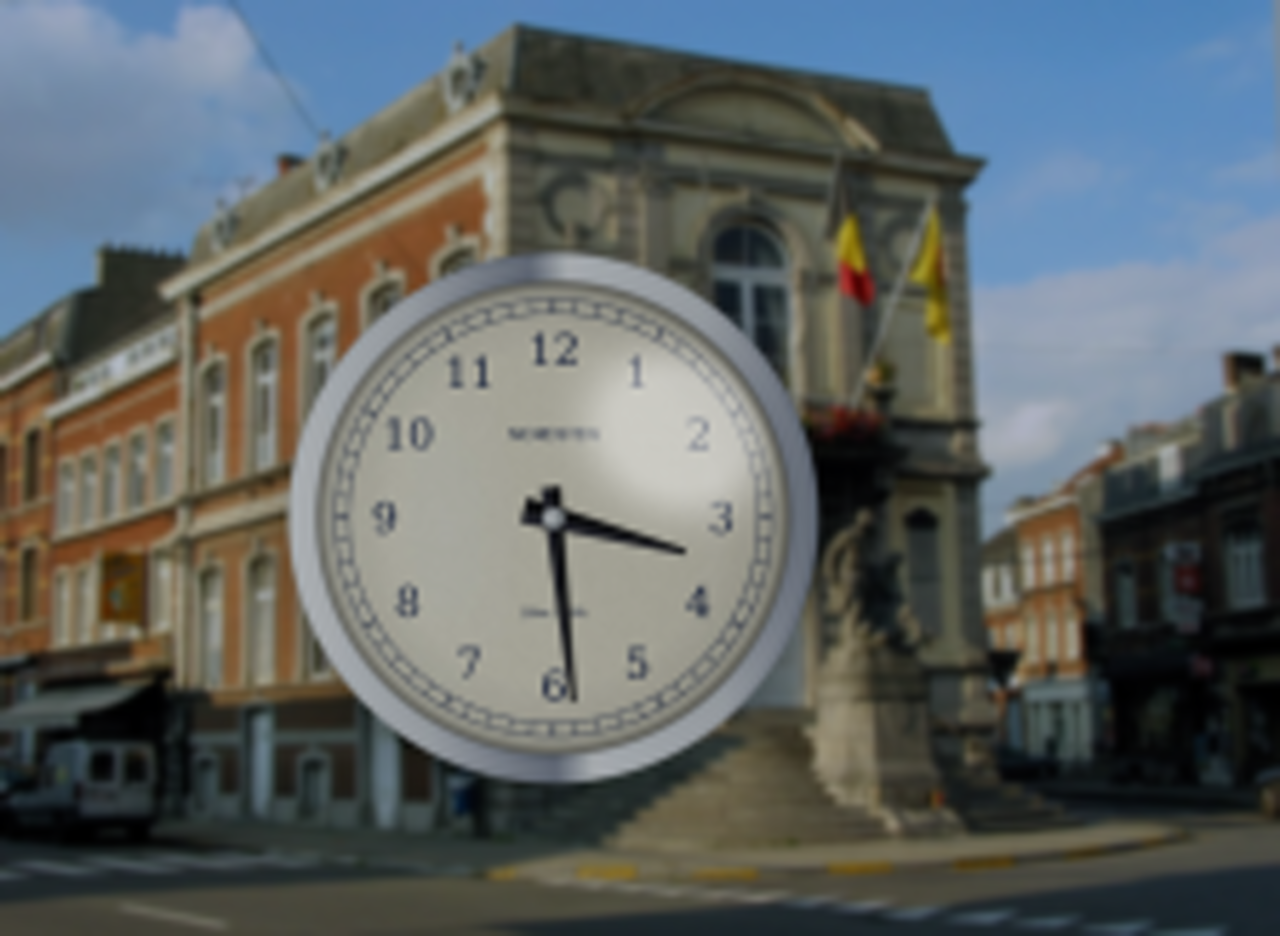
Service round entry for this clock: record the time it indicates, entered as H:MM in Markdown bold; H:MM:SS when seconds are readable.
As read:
**3:29**
